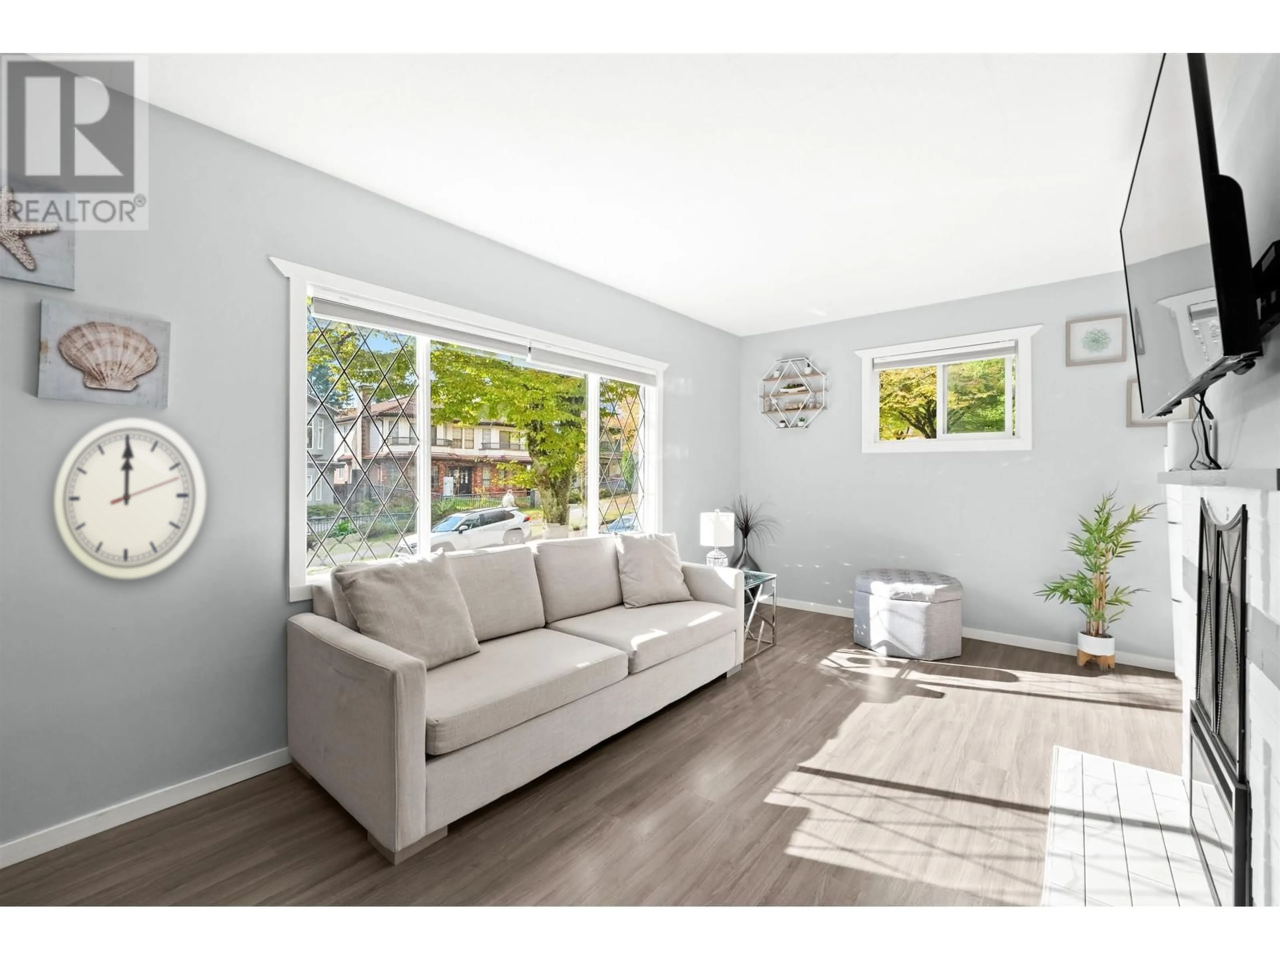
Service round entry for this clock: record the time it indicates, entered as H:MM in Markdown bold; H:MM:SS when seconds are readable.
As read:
**12:00:12**
